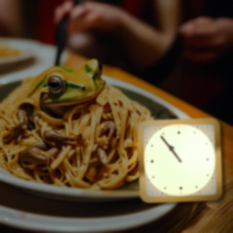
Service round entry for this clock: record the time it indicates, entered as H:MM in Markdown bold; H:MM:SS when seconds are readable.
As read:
**10:54**
